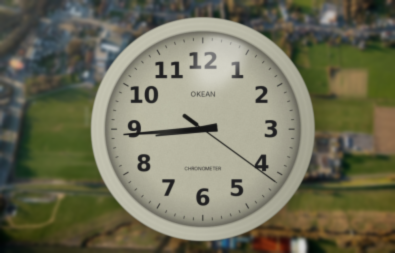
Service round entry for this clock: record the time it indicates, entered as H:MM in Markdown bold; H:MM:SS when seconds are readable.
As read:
**8:44:21**
